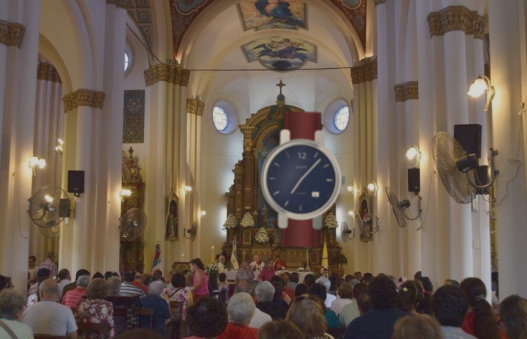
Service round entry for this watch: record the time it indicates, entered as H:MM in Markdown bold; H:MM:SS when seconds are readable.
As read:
**7:07**
